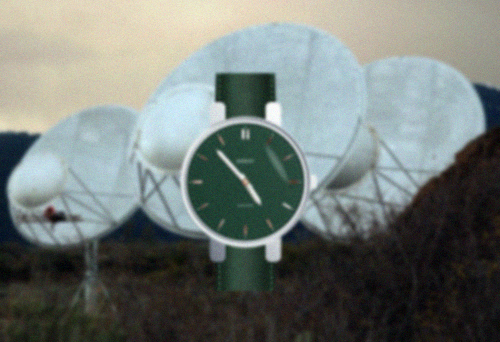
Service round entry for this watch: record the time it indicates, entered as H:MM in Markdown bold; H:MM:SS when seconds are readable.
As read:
**4:53**
